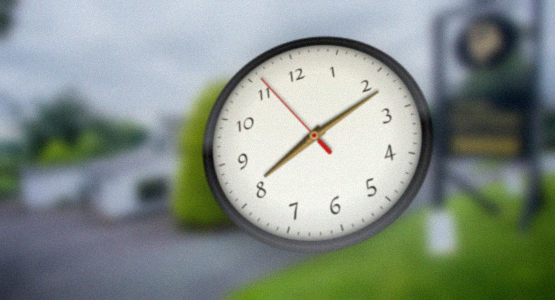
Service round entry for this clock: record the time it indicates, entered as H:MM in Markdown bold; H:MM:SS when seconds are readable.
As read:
**8:11:56**
